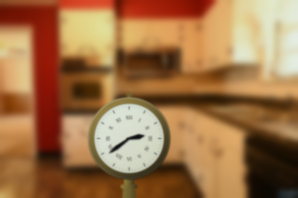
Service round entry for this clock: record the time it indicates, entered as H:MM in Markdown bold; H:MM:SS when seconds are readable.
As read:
**2:39**
